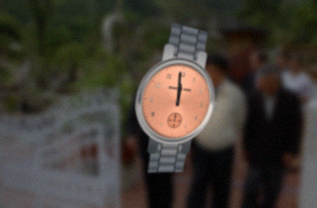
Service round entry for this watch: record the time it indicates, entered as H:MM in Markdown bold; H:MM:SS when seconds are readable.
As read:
**11:59**
